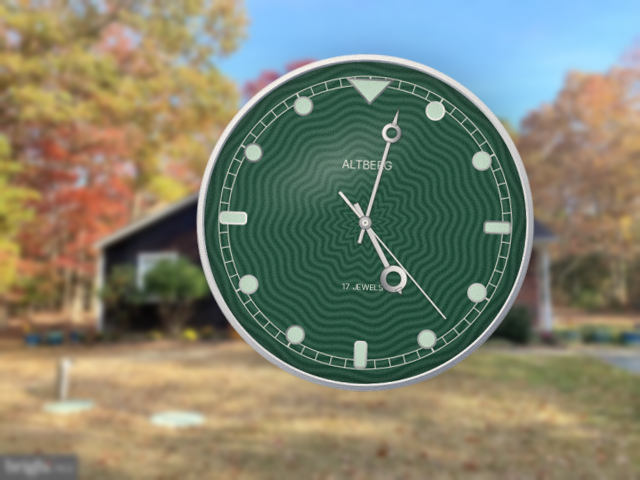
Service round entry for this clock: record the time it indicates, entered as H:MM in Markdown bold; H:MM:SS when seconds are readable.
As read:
**5:02:23**
